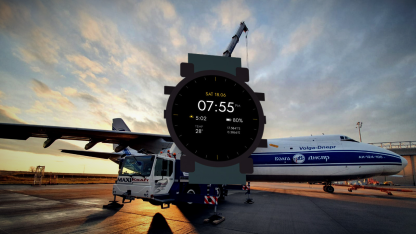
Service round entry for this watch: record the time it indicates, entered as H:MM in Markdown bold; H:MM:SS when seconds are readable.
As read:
**7:55**
